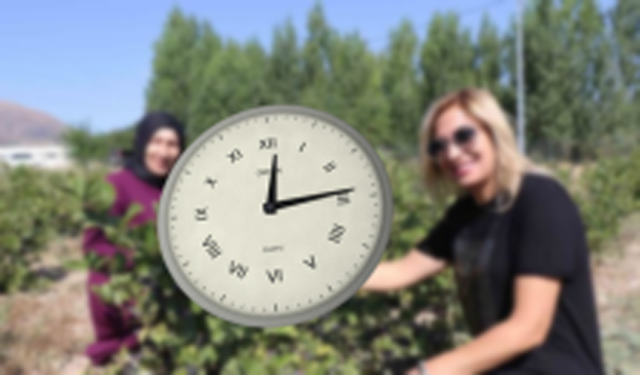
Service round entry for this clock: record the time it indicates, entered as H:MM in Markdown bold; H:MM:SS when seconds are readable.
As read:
**12:14**
